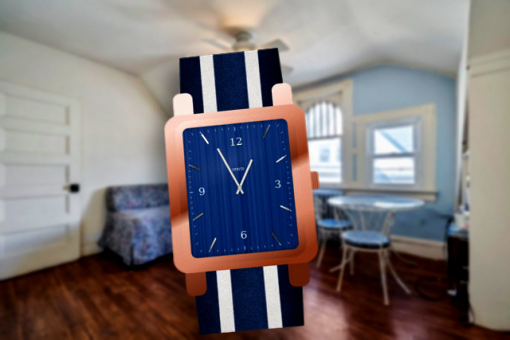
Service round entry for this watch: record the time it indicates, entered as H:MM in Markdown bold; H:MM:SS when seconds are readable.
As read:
**12:56**
